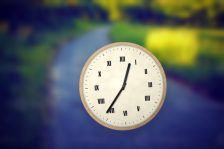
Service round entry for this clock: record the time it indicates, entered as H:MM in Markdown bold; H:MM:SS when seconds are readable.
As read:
**12:36**
